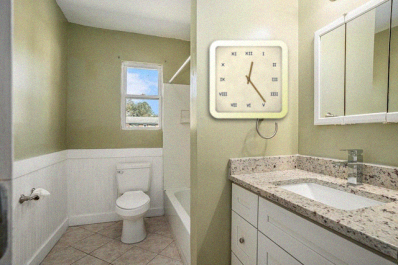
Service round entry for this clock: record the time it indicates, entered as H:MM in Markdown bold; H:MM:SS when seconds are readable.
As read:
**12:24**
